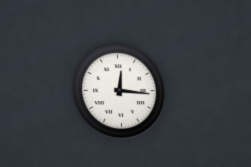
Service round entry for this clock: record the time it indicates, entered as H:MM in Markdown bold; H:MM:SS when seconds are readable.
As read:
**12:16**
